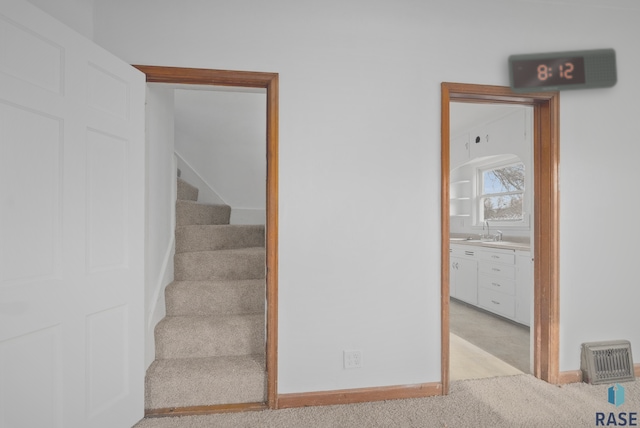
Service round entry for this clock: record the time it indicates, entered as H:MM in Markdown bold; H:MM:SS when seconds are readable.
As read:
**8:12**
